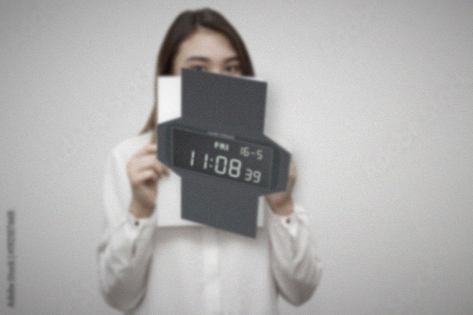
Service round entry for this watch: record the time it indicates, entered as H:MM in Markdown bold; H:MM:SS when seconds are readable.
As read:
**11:08:39**
